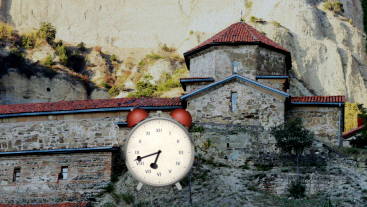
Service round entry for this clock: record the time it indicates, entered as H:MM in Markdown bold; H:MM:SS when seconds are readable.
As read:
**6:42**
